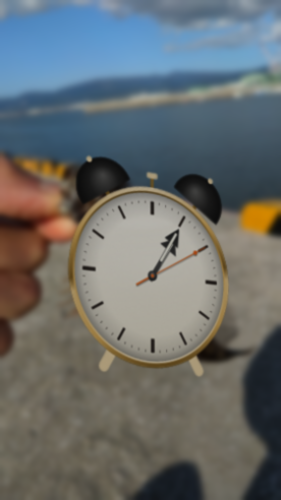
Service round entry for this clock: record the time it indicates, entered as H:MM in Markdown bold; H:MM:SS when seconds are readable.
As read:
**1:05:10**
